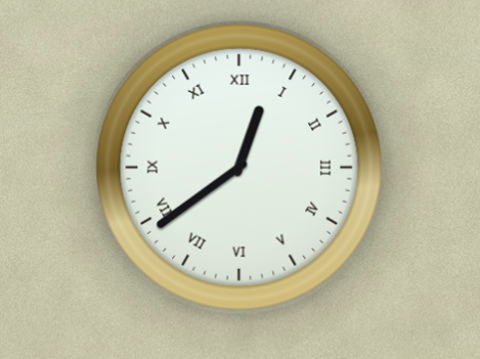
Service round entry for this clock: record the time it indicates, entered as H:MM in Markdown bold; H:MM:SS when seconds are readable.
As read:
**12:39**
